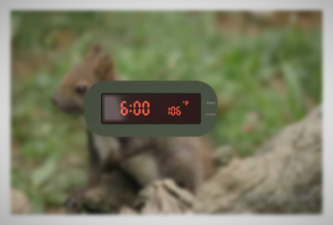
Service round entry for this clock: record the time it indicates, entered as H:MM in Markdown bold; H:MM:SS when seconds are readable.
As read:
**6:00**
